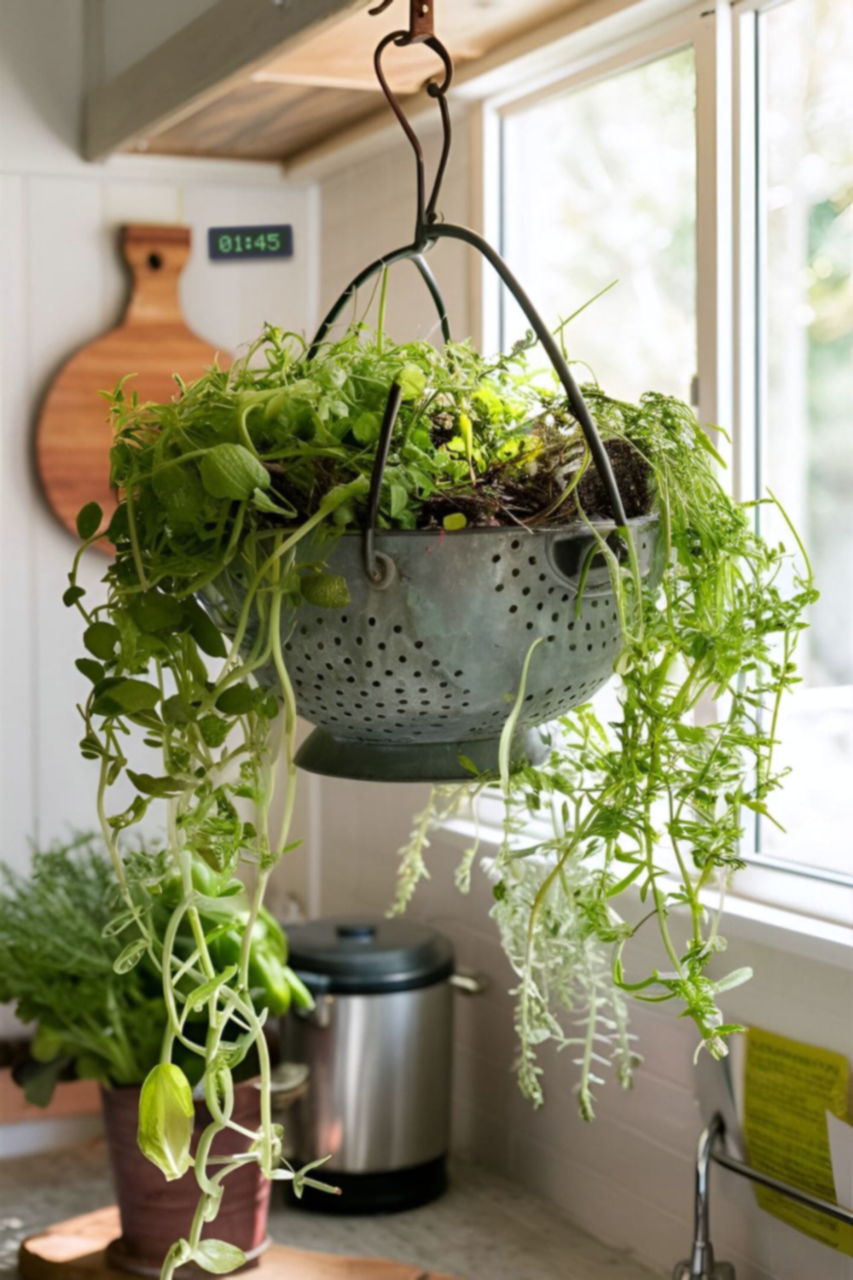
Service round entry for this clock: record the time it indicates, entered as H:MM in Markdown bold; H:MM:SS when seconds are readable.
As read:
**1:45**
